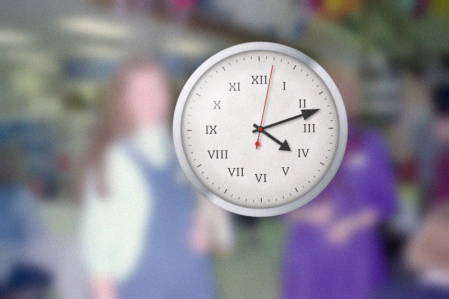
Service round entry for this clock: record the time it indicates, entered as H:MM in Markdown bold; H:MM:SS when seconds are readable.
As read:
**4:12:02**
